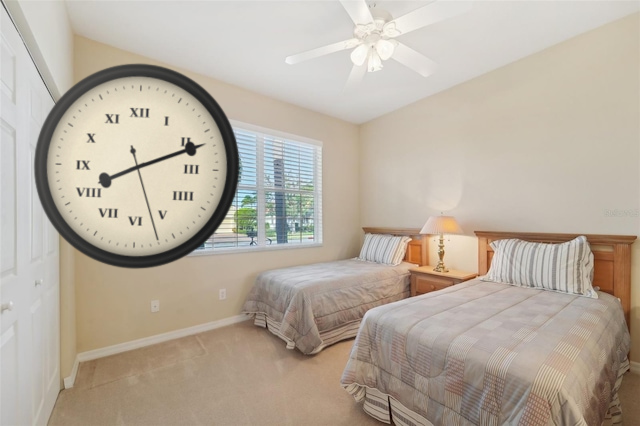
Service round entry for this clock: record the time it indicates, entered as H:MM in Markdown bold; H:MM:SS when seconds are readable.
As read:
**8:11:27**
